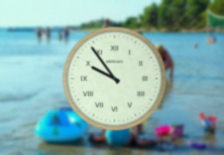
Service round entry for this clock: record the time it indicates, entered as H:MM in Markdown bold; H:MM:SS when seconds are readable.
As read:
**9:54**
